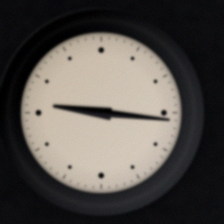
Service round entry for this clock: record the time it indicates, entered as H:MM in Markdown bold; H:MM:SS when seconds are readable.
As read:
**9:16**
